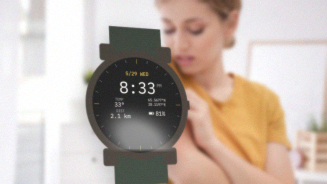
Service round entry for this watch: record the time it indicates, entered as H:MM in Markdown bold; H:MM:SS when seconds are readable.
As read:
**8:33**
